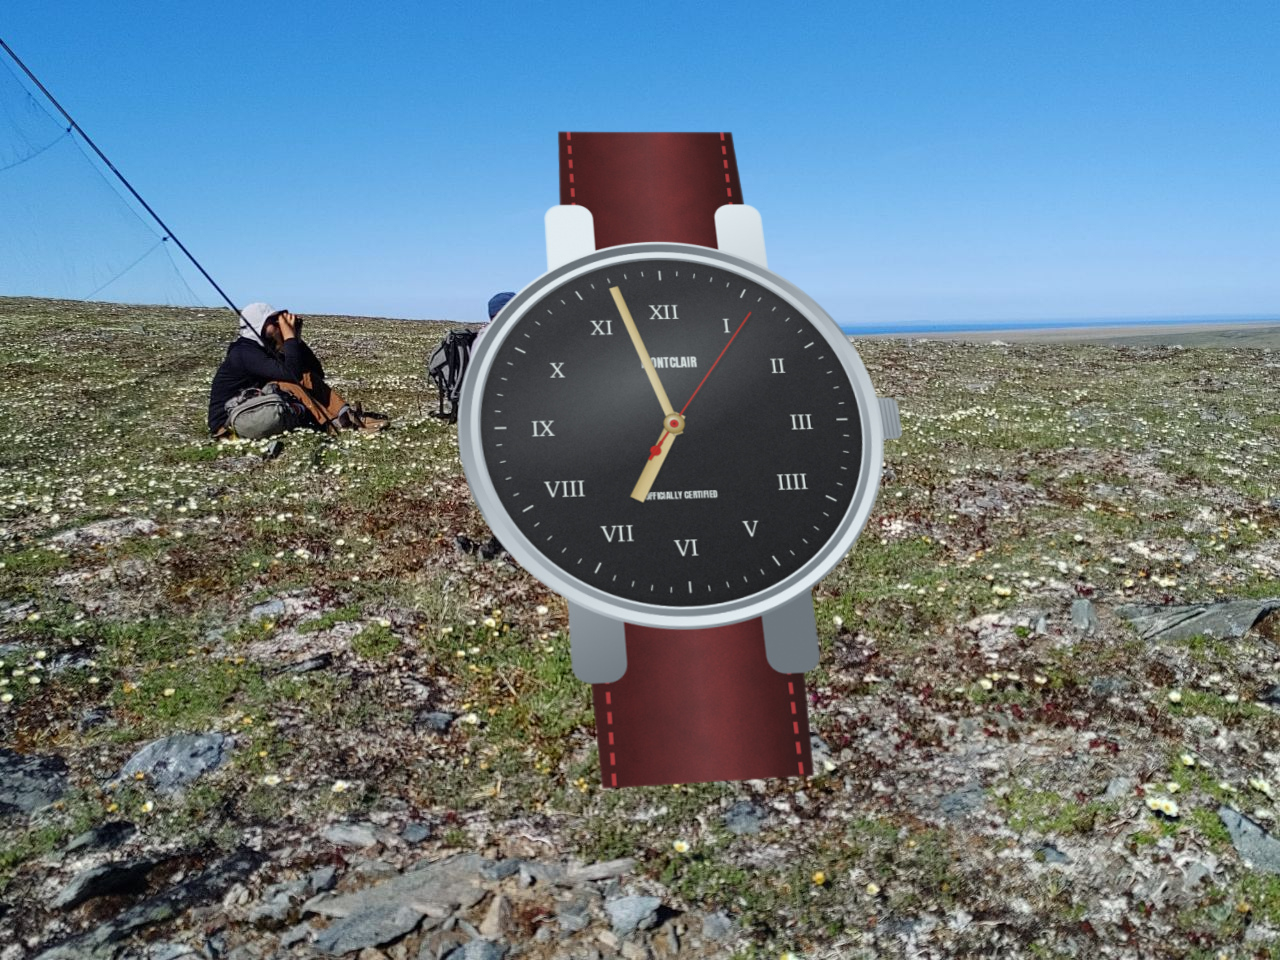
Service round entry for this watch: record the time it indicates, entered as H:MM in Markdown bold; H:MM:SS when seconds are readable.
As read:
**6:57:06**
